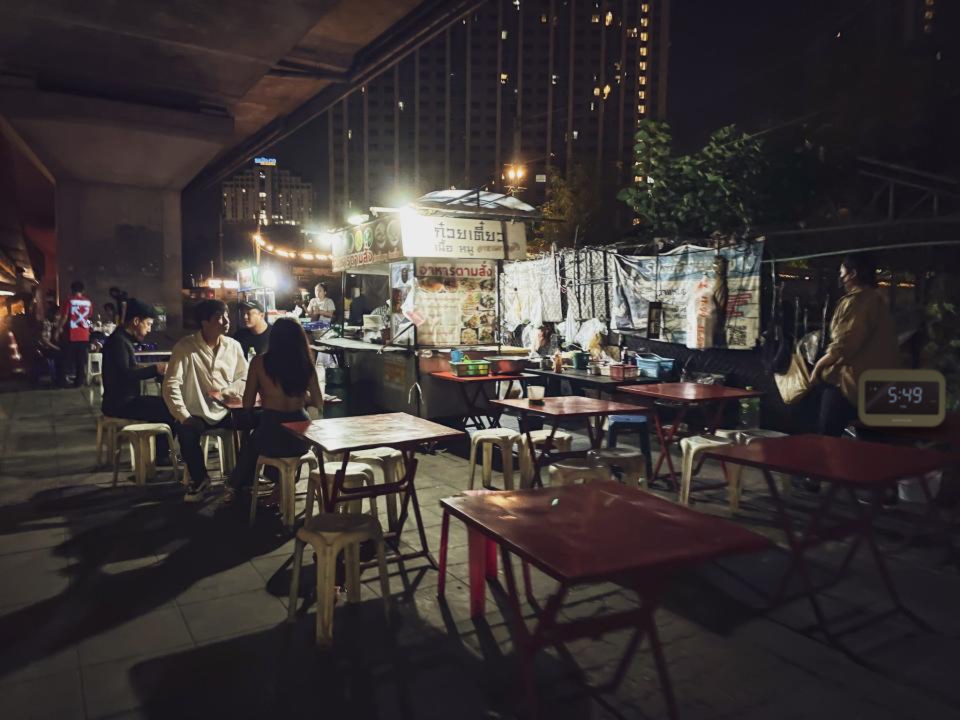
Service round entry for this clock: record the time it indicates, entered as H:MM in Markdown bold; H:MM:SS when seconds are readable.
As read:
**5:49**
